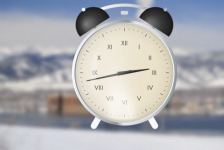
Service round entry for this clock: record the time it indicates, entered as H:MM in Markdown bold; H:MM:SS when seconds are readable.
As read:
**2:43**
